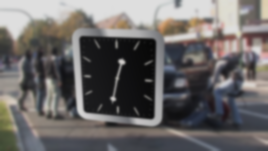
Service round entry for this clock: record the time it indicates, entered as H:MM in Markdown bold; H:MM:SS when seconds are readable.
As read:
**12:32**
